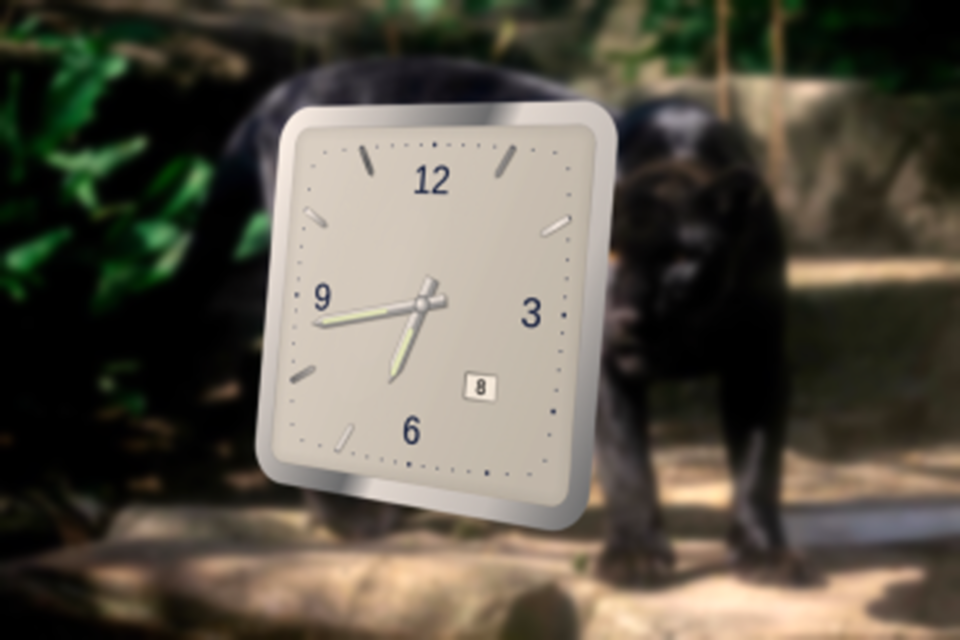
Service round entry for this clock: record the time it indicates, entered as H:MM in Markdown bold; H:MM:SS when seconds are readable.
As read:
**6:43**
